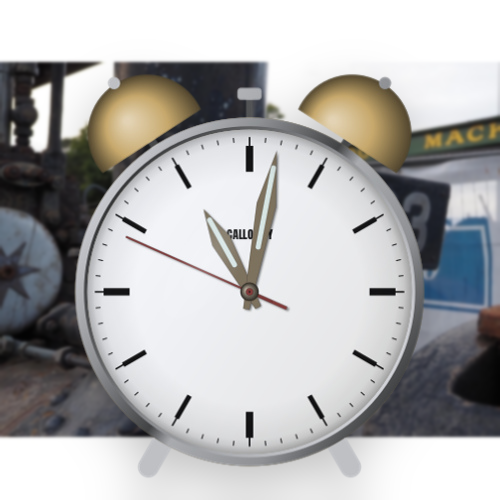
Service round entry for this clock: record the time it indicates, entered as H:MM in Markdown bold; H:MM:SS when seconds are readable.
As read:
**11:01:49**
